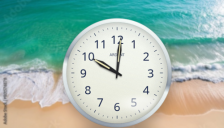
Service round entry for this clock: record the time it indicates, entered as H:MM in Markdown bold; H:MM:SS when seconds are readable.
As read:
**10:01**
